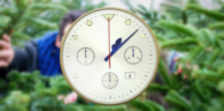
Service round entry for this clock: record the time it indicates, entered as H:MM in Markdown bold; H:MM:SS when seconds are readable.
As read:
**1:08**
